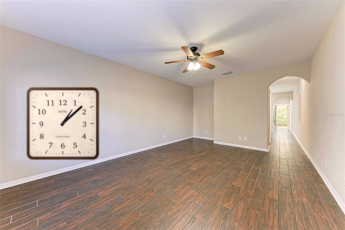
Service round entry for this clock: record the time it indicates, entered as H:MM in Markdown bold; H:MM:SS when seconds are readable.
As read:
**1:08**
